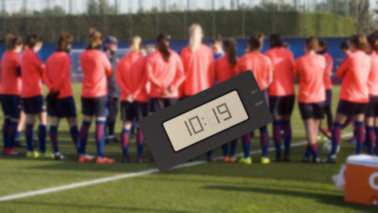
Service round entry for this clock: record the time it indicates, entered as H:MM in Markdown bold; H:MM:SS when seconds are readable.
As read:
**10:19**
